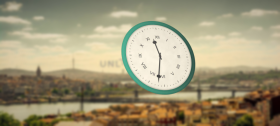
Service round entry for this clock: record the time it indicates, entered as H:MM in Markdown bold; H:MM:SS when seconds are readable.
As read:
**11:32**
